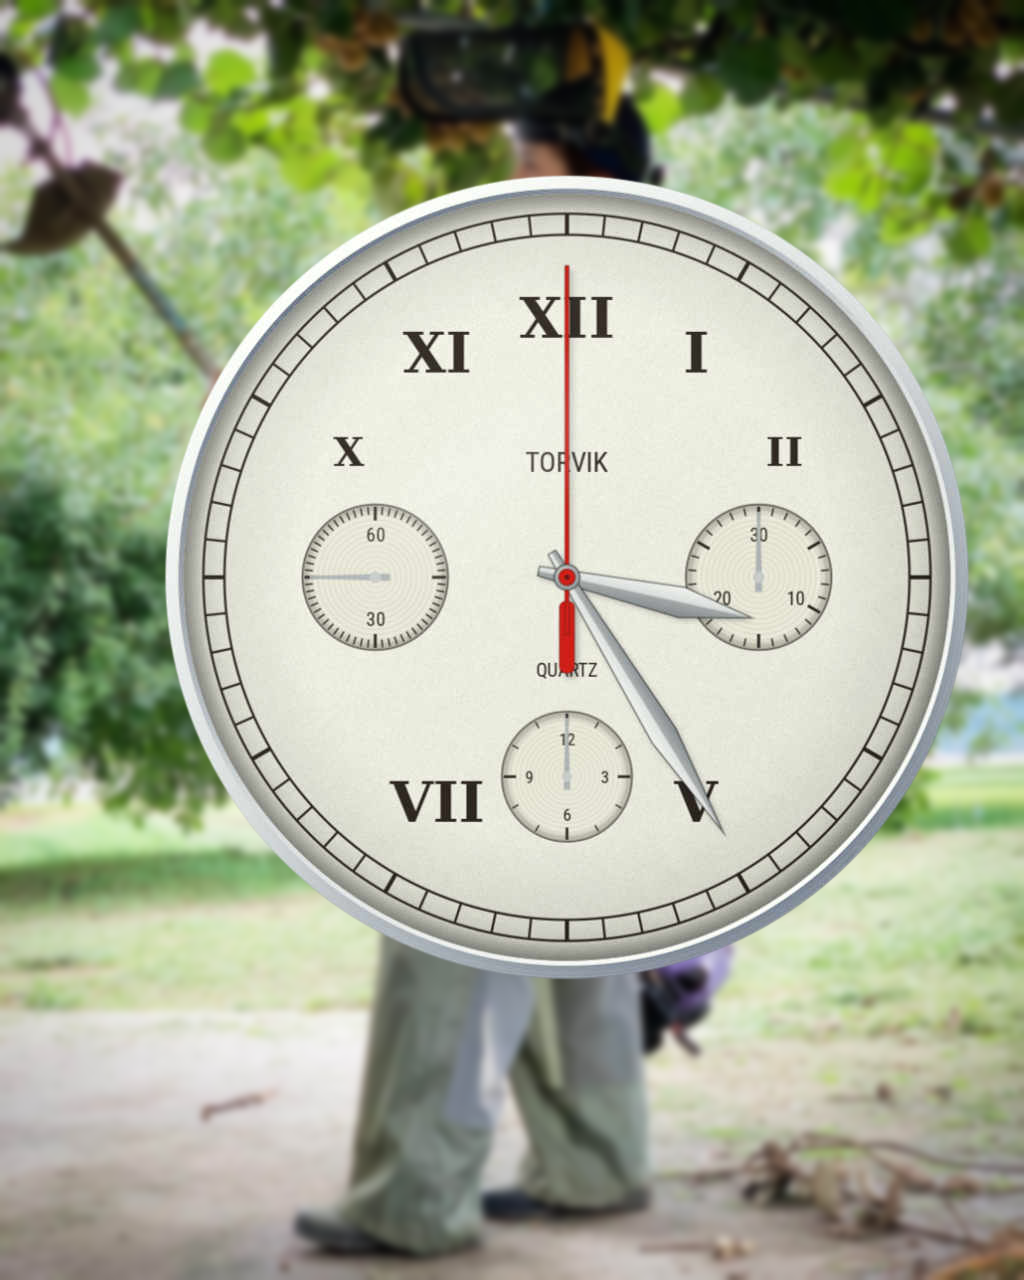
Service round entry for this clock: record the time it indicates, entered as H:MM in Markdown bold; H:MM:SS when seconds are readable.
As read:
**3:24:45**
